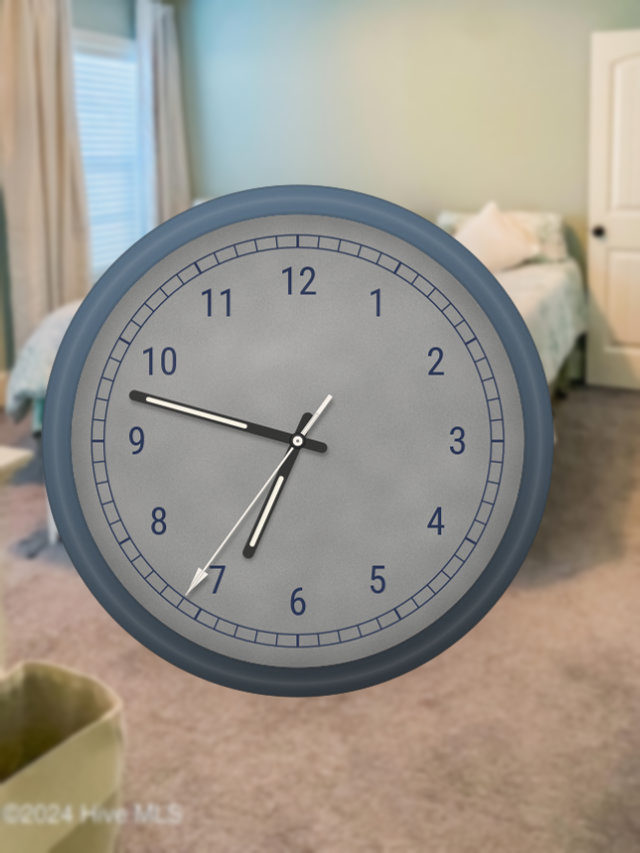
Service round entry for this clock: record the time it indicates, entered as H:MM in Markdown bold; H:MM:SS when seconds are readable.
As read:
**6:47:36**
